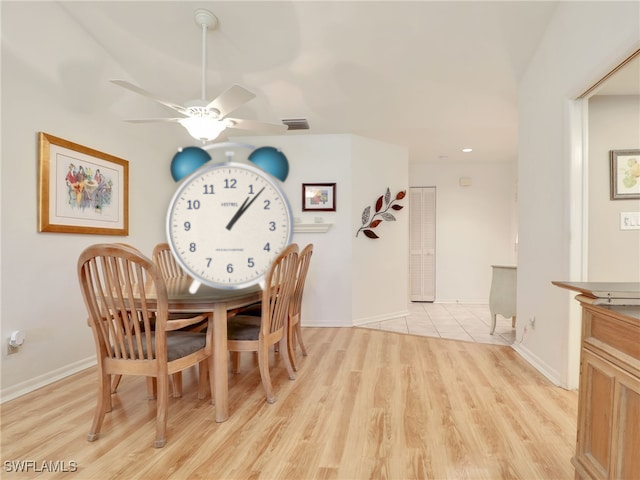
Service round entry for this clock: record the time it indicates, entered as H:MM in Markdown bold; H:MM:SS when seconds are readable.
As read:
**1:07**
